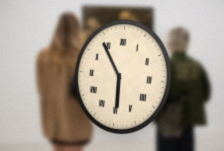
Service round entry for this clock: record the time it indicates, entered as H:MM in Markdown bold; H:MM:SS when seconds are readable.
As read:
**5:54**
